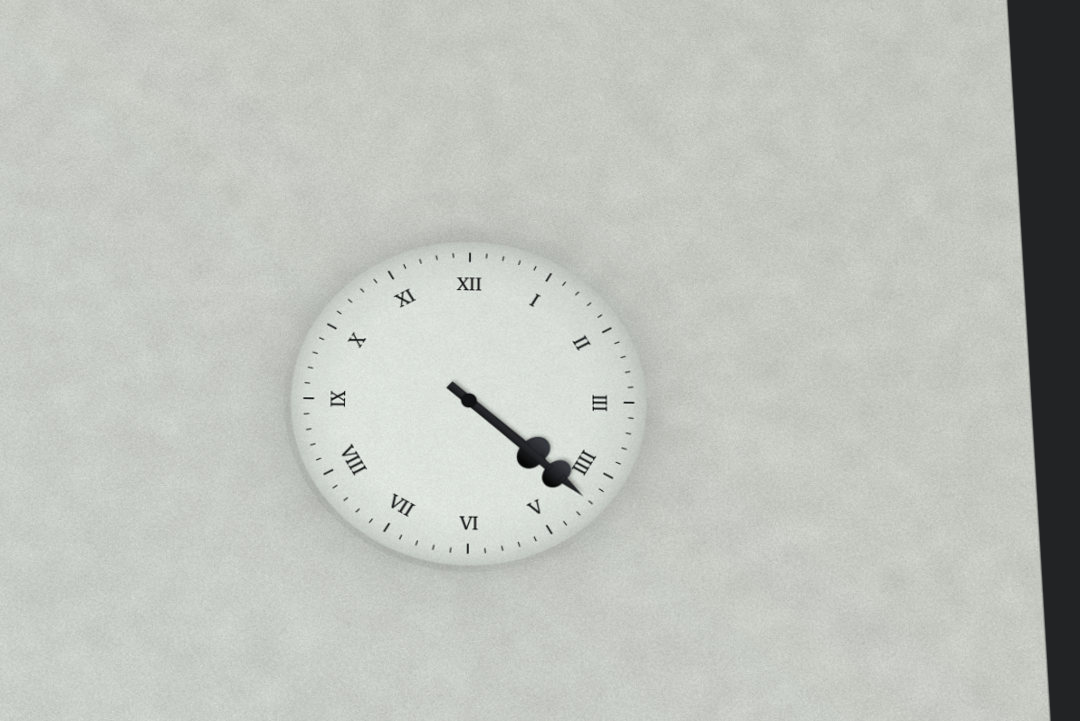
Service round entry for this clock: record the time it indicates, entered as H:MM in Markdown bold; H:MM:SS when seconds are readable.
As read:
**4:22**
